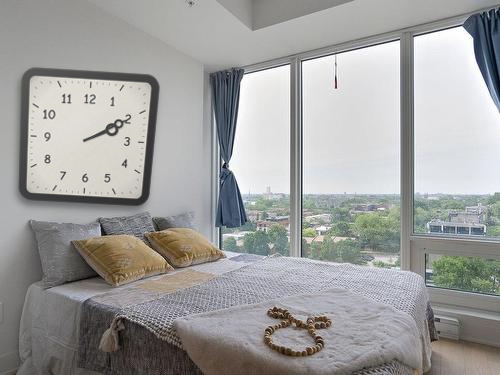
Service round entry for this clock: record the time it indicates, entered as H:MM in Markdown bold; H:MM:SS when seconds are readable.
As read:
**2:10**
